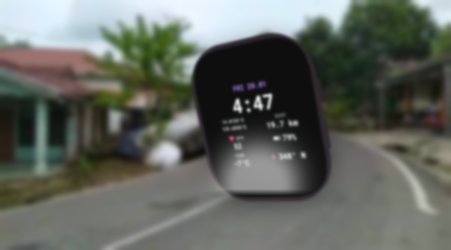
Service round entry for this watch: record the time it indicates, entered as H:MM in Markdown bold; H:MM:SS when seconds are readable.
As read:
**4:47**
